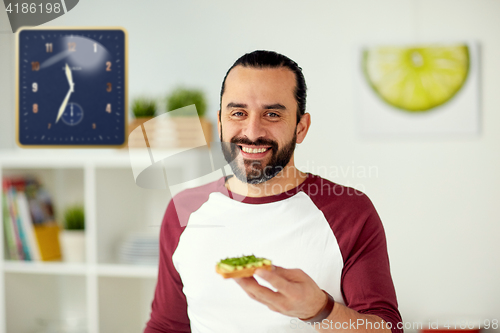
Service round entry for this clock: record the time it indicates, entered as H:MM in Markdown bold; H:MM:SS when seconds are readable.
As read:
**11:34**
